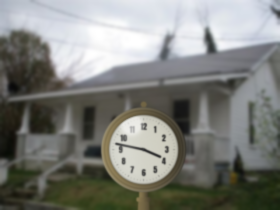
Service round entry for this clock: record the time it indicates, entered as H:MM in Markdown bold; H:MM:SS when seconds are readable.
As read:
**3:47**
